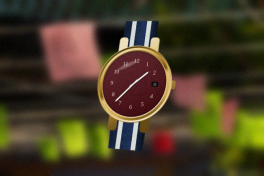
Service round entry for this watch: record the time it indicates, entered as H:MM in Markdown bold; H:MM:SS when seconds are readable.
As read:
**1:37**
